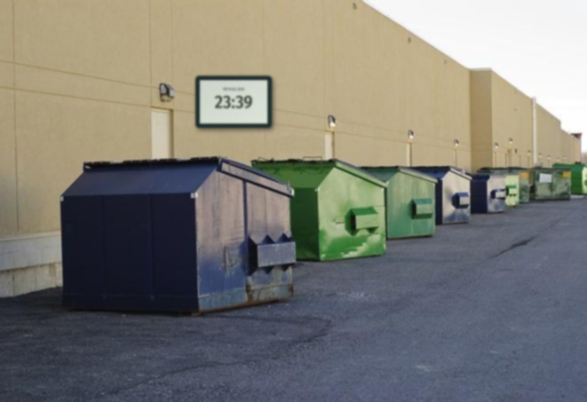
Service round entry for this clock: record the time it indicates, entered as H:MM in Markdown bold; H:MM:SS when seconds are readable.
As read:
**23:39**
